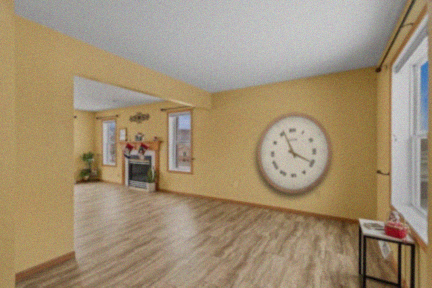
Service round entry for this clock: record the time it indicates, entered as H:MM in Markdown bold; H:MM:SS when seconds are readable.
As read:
**3:56**
